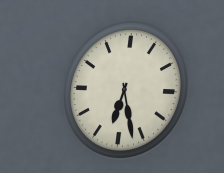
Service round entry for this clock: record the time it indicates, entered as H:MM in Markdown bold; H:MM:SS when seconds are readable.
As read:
**6:27**
